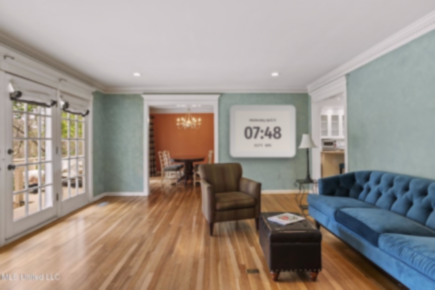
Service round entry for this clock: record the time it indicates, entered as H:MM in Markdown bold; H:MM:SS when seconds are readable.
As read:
**7:48**
